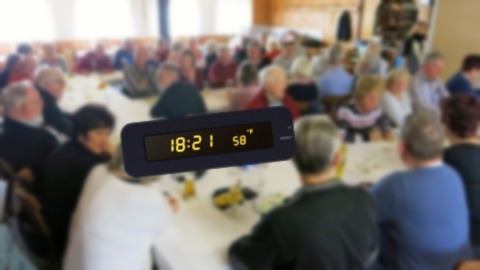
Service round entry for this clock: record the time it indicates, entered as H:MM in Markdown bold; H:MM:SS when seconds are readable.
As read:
**18:21**
